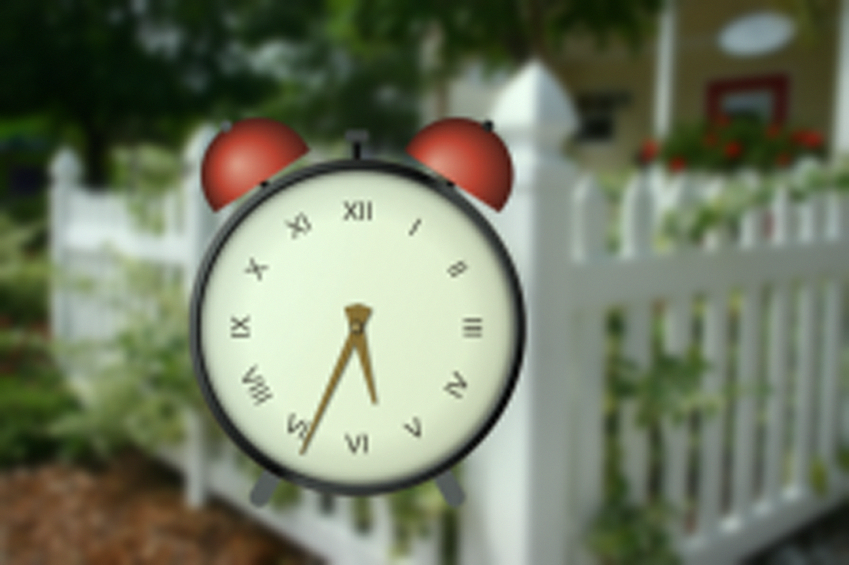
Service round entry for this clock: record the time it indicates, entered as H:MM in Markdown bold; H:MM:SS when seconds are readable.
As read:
**5:34**
